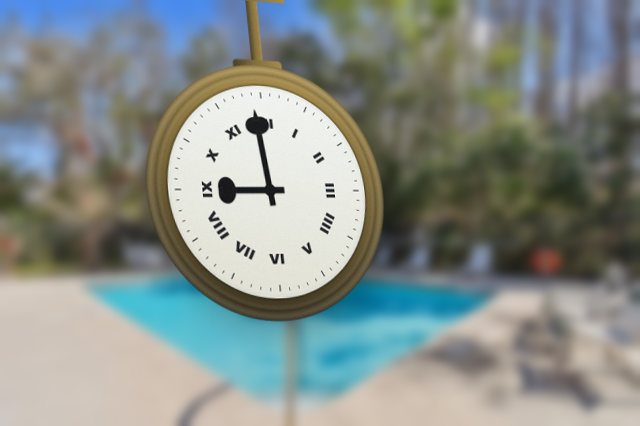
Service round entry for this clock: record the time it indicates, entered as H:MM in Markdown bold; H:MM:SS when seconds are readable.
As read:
**8:59**
